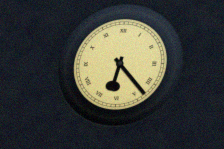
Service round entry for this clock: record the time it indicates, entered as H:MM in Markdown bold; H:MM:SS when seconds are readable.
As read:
**6:23**
